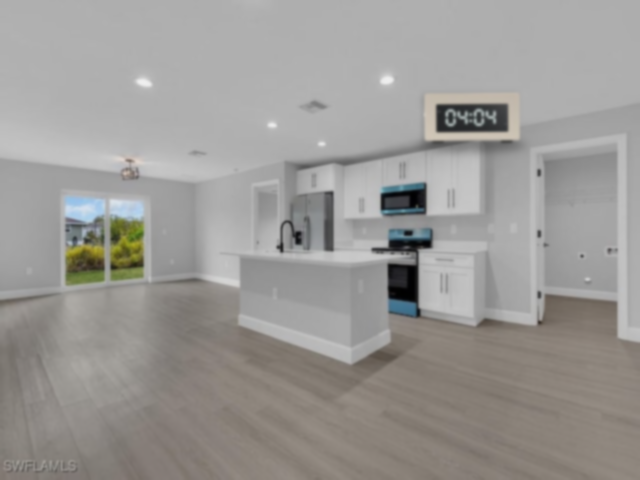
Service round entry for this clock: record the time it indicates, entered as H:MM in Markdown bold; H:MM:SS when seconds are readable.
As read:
**4:04**
